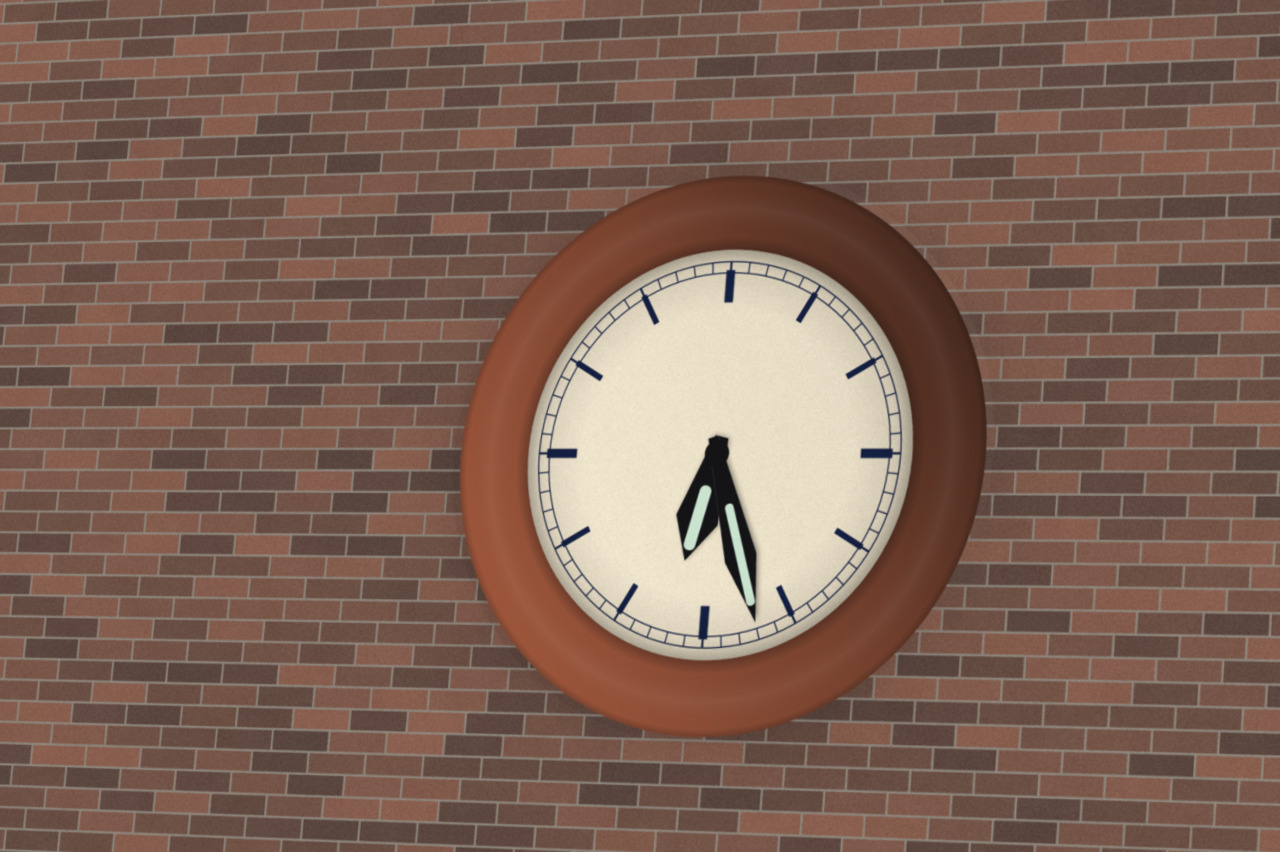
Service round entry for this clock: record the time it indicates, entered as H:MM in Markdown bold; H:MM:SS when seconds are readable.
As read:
**6:27**
